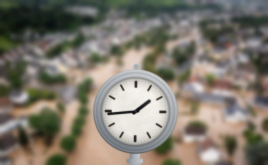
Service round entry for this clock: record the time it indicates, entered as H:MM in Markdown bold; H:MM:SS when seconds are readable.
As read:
**1:44**
